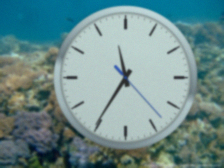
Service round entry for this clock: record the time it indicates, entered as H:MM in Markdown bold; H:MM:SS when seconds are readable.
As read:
**11:35:23**
